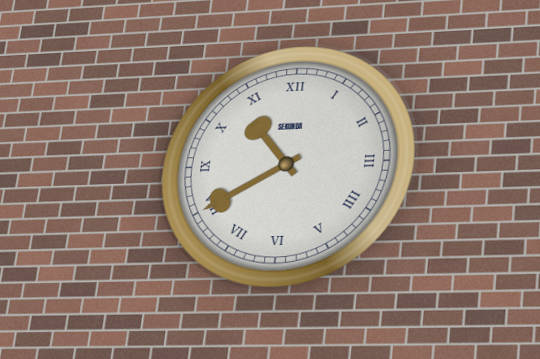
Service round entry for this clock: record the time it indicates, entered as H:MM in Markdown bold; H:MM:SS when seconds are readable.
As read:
**10:40**
